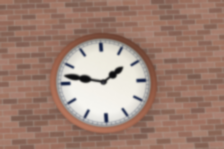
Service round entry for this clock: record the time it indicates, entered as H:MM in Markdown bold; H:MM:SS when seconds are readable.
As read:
**1:47**
